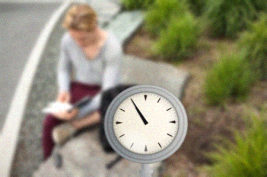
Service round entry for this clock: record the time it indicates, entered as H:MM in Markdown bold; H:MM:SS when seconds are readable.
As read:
**10:55**
